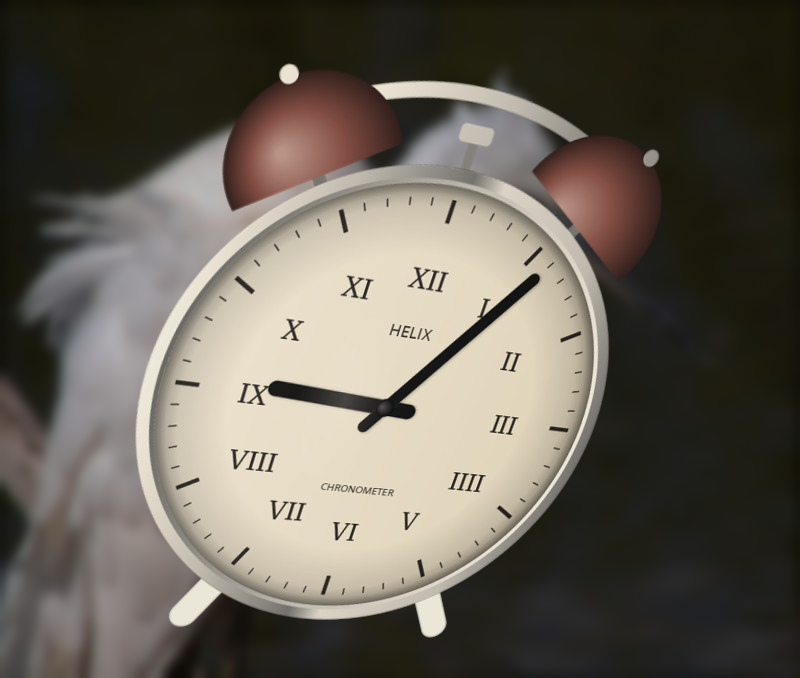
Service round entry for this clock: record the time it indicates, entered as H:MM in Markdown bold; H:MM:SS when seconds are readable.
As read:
**9:06**
